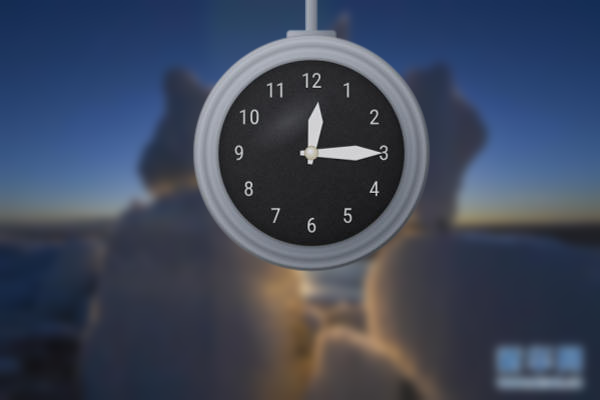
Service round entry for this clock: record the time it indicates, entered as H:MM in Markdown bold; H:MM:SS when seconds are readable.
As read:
**12:15**
